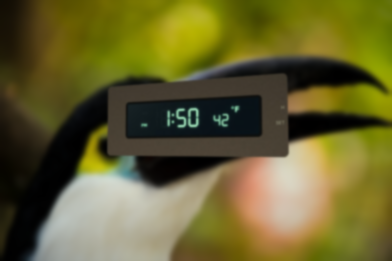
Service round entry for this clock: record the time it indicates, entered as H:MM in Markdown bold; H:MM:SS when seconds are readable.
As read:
**1:50**
